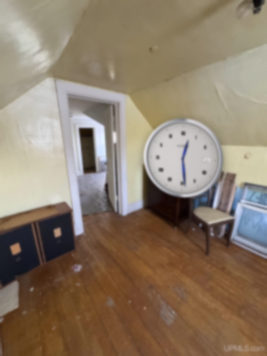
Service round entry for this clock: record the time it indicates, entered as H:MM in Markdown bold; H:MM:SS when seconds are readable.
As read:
**12:29**
